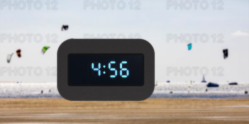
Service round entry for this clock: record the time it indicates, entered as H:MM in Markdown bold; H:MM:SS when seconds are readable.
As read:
**4:56**
